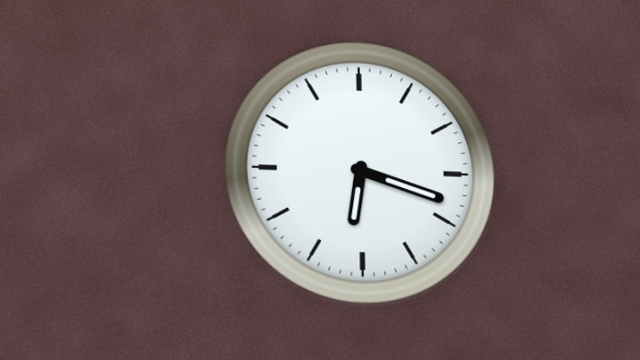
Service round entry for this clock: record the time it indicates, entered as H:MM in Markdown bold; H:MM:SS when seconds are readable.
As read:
**6:18**
